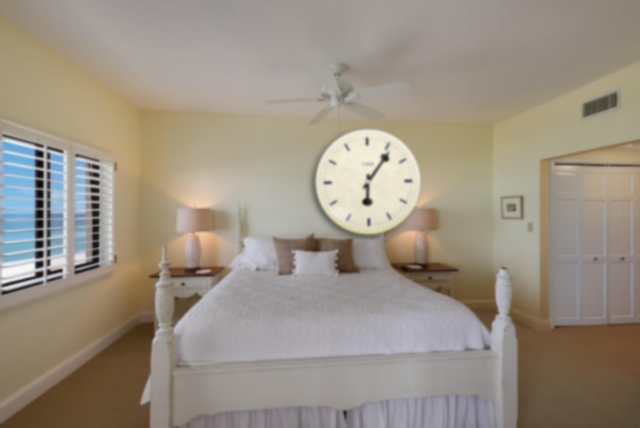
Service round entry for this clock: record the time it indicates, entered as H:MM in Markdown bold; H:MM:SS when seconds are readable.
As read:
**6:06**
